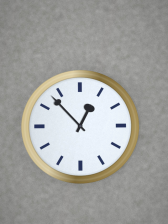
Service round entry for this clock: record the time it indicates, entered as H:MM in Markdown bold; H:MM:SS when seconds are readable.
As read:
**12:53**
